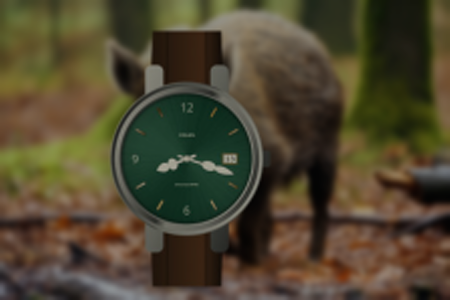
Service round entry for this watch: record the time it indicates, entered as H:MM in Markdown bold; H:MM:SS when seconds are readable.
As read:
**8:18**
